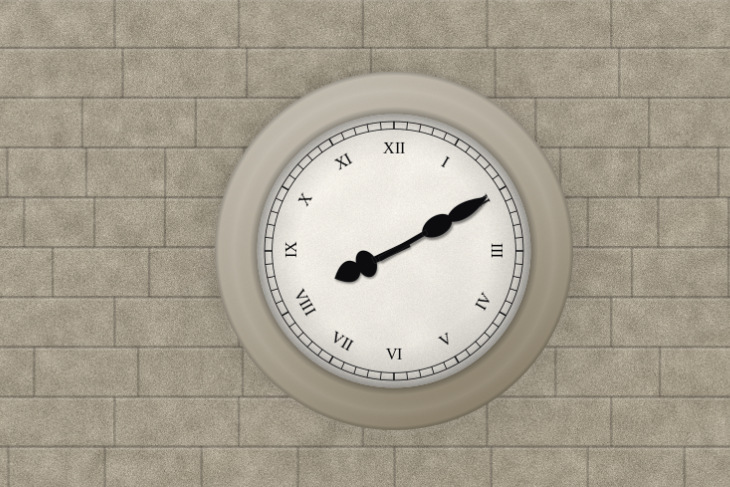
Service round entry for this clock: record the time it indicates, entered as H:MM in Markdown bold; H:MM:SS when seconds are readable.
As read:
**8:10**
